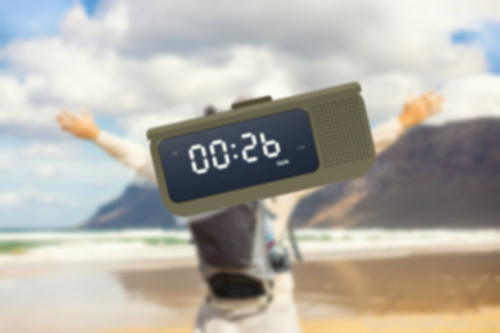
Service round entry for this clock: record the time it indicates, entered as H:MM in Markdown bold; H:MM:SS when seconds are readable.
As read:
**0:26**
